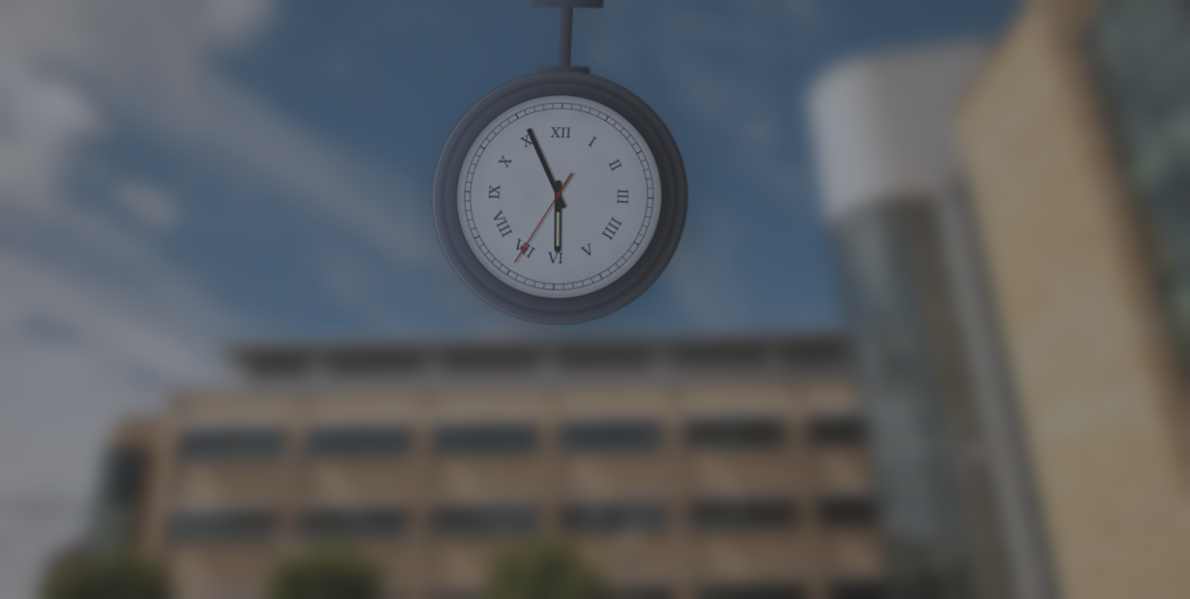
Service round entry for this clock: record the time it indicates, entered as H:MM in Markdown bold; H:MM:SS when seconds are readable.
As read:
**5:55:35**
